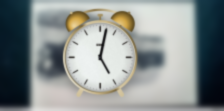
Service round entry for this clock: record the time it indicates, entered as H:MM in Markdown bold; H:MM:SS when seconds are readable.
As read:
**5:02**
